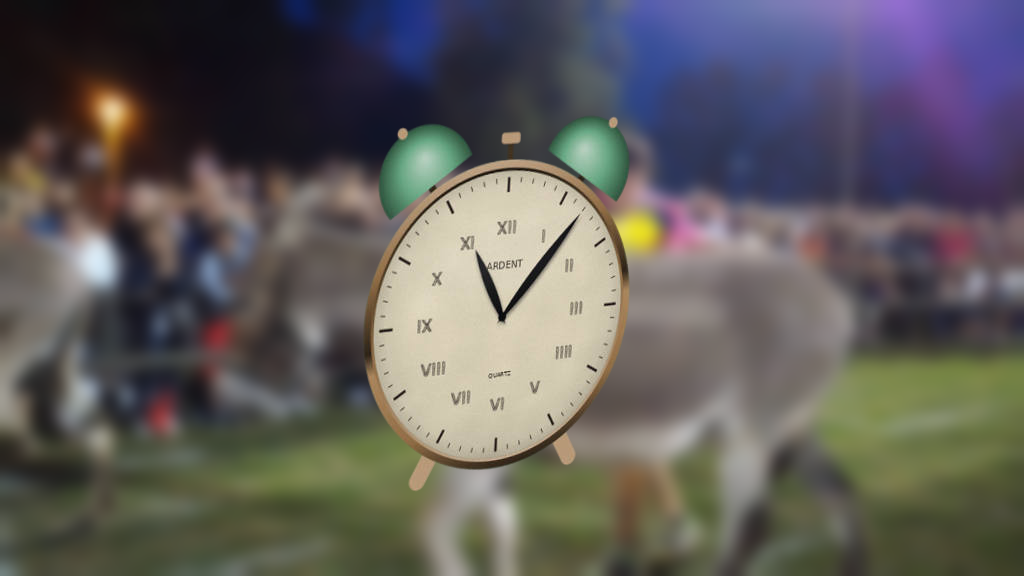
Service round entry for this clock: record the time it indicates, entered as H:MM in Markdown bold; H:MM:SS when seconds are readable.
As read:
**11:07**
